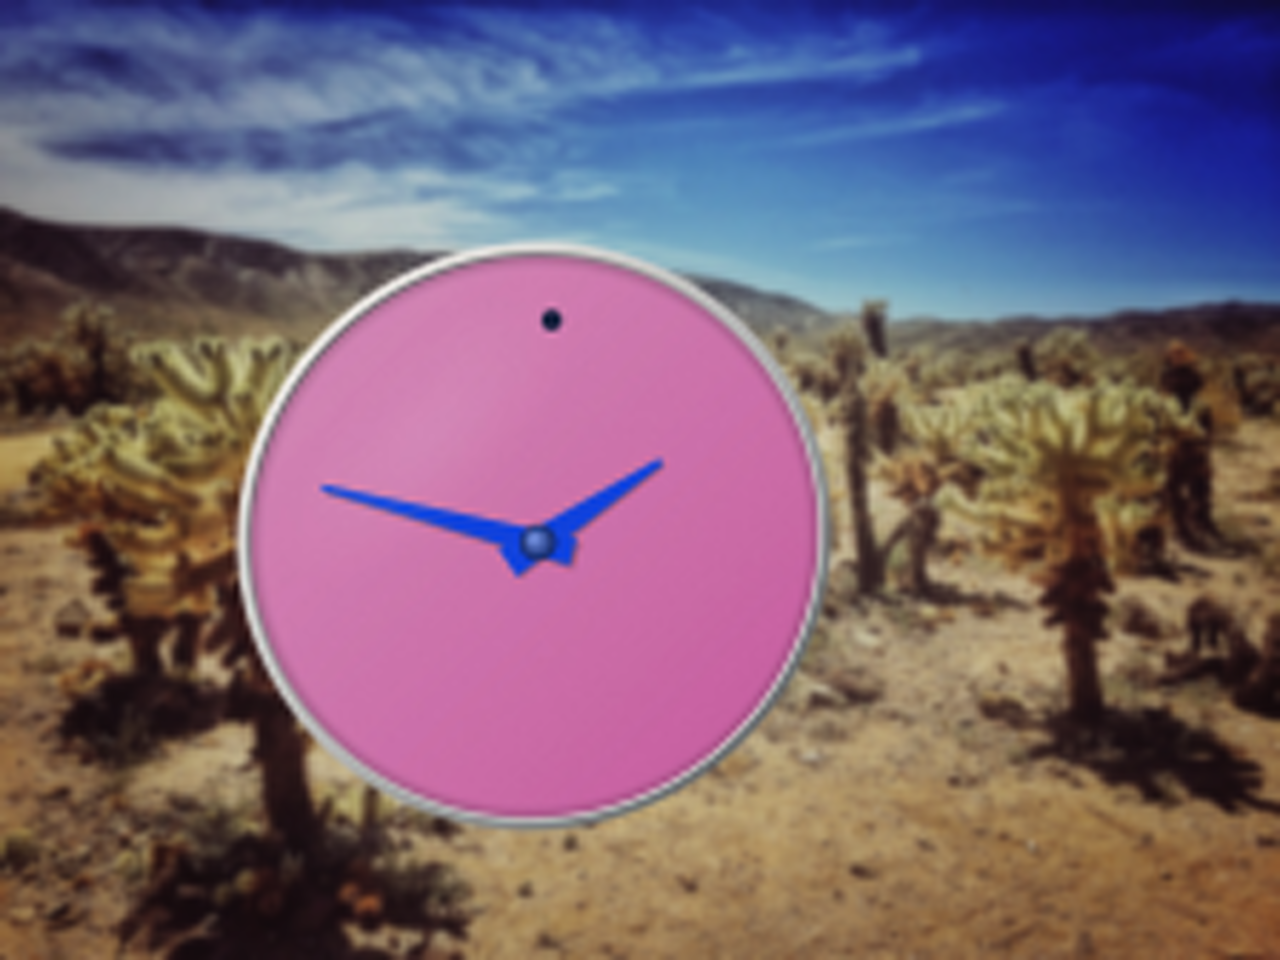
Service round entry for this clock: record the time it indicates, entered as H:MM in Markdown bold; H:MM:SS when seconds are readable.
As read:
**1:47**
